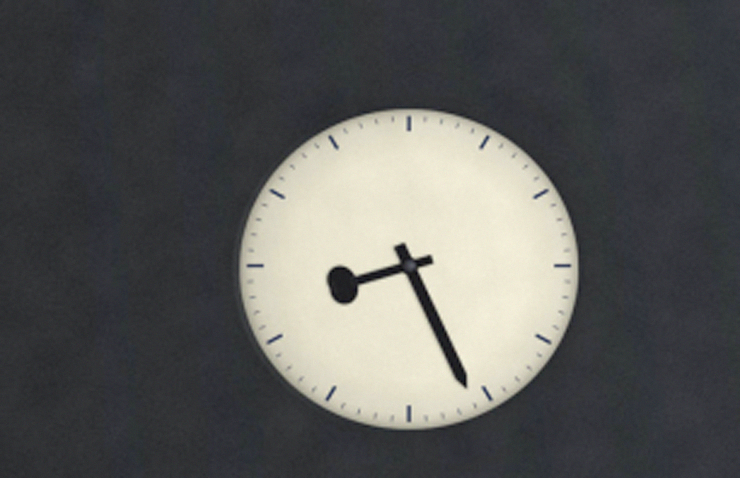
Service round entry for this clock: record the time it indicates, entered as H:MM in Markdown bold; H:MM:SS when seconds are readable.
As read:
**8:26**
